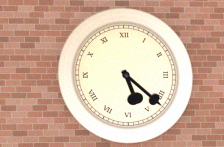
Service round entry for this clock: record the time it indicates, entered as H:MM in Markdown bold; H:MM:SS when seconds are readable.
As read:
**5:22**
